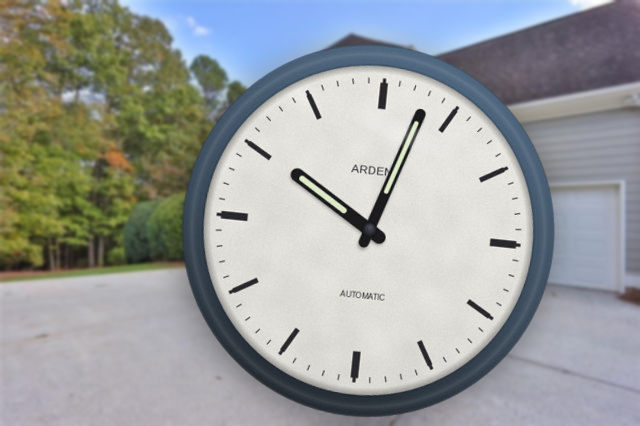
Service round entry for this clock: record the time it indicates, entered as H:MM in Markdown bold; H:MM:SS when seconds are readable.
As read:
**10:03**
